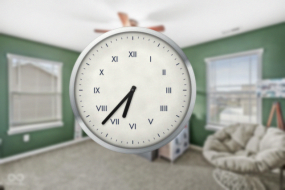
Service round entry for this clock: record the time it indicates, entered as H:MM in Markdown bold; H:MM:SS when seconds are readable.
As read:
**6:37**
